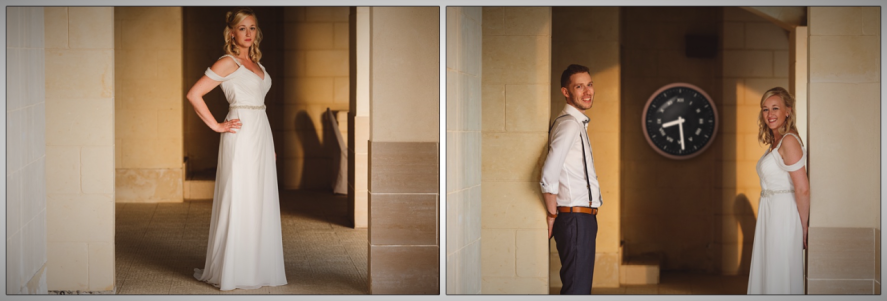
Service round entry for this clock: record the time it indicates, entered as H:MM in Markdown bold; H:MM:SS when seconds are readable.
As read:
**8:29**
